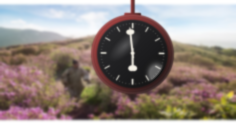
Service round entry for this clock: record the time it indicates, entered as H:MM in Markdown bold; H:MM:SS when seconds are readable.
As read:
**5:59**
